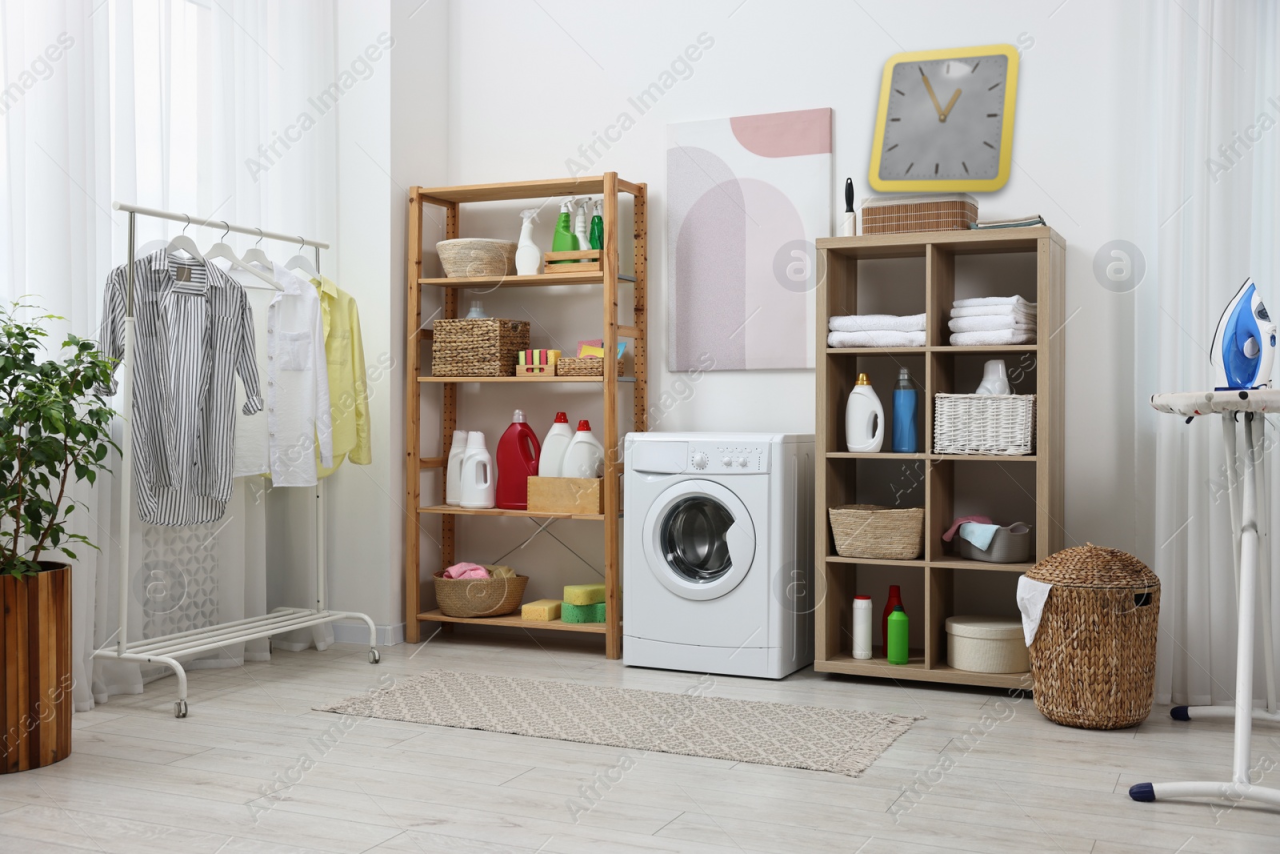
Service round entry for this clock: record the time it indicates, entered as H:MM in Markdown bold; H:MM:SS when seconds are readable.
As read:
**12:55**
